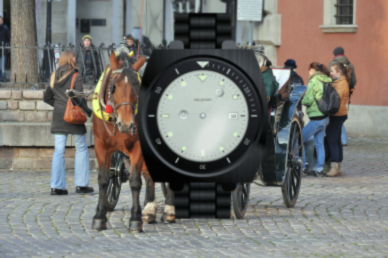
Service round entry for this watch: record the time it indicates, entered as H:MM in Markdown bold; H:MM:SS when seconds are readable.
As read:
**9:06**
